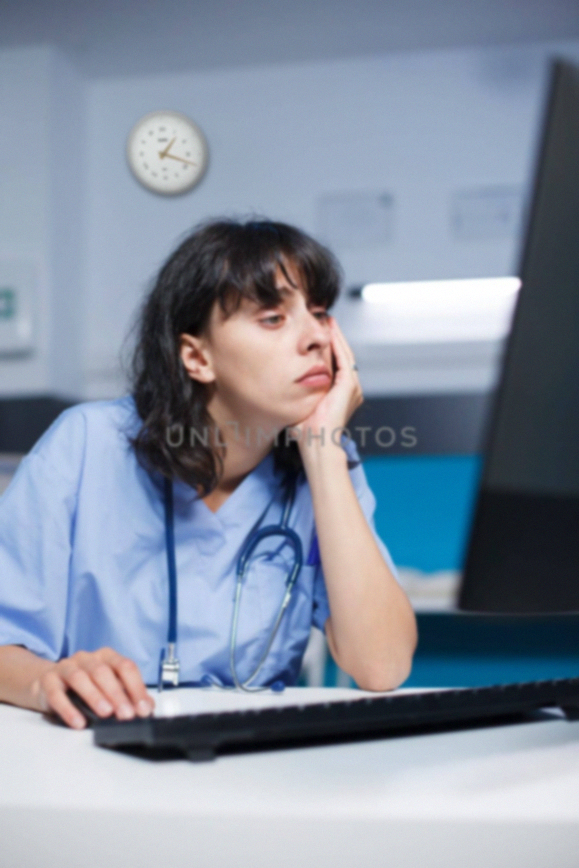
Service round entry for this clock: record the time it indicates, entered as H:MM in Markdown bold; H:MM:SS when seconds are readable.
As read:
**1:18**
